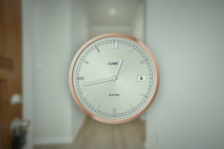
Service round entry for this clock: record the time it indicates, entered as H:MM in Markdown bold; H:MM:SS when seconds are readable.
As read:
**12:43**
